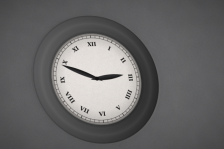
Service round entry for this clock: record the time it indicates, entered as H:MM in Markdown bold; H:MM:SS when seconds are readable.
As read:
**2:49**
